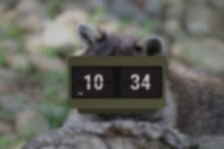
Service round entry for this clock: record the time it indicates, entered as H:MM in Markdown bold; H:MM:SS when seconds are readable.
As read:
**10:34**
